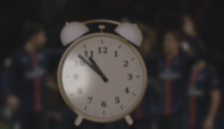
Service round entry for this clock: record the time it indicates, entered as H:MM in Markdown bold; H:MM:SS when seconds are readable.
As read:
**10:52**
